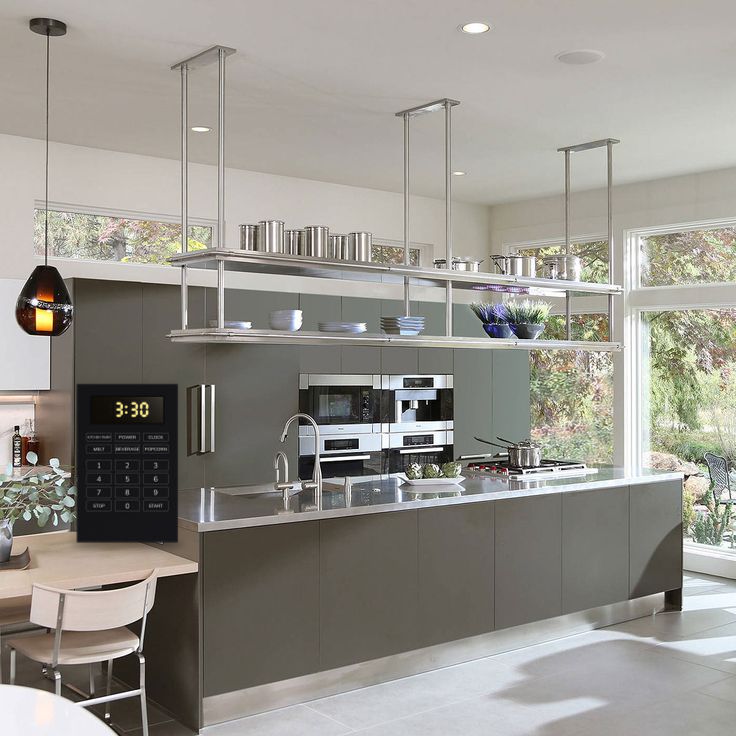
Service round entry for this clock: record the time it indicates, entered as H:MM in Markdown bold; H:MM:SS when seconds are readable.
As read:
**3:30**
